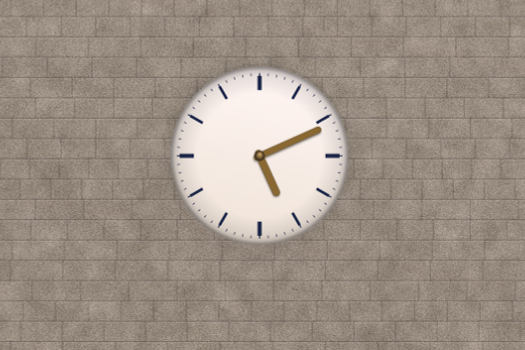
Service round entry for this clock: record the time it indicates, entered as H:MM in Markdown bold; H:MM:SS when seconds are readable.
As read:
**5:11**
